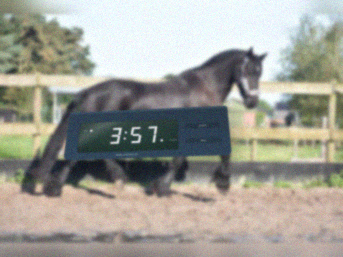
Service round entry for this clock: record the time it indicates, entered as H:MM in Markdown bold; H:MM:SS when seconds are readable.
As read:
**3:57**
